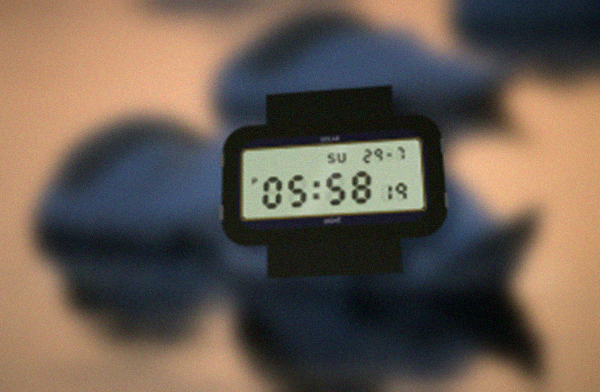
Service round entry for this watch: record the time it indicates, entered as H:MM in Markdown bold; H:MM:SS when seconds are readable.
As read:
**5:58:19**
